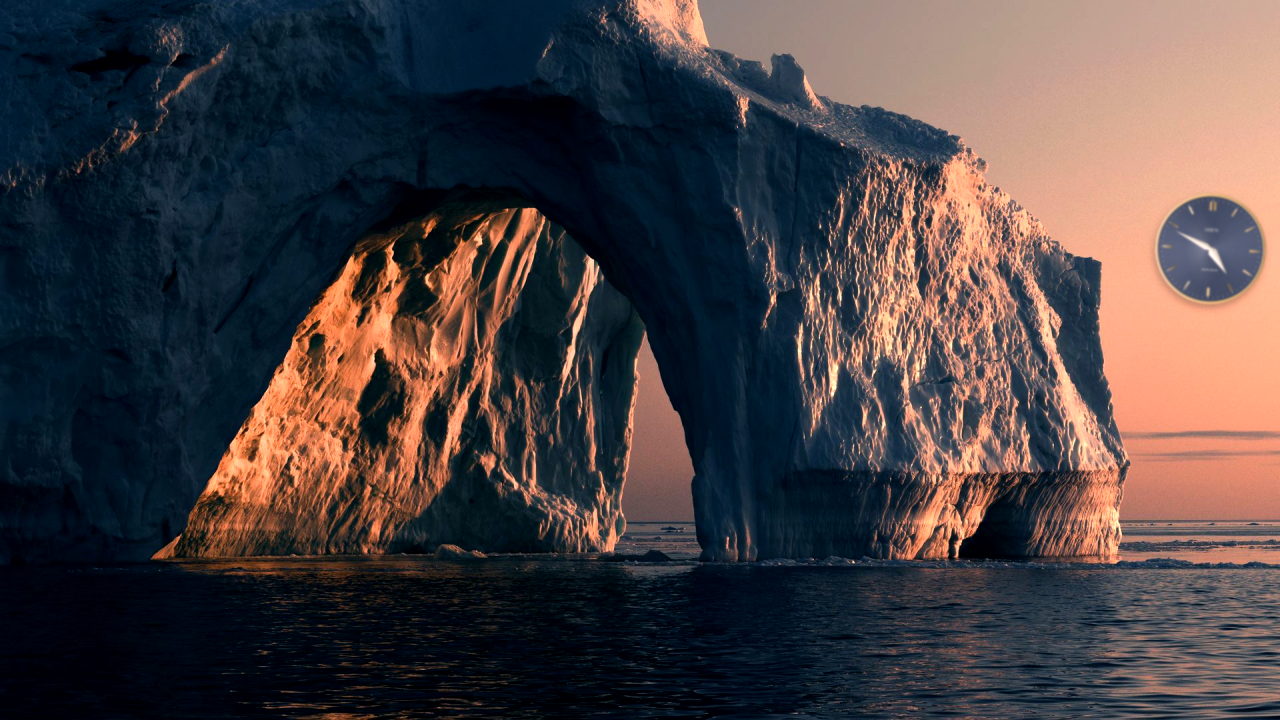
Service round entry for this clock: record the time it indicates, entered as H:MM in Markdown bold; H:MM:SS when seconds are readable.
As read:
**4:49**
